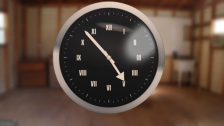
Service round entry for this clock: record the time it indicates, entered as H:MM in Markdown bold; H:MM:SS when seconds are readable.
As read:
**4:53**
